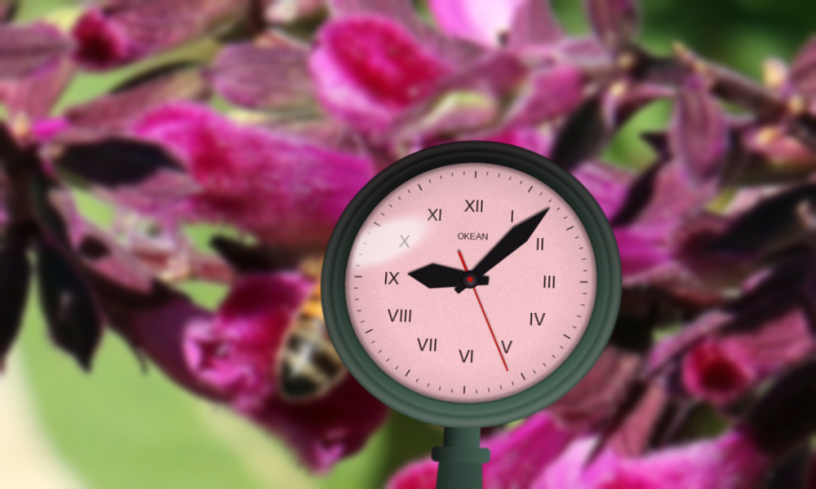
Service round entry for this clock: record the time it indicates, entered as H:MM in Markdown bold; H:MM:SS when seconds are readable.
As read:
**9:07:26**
